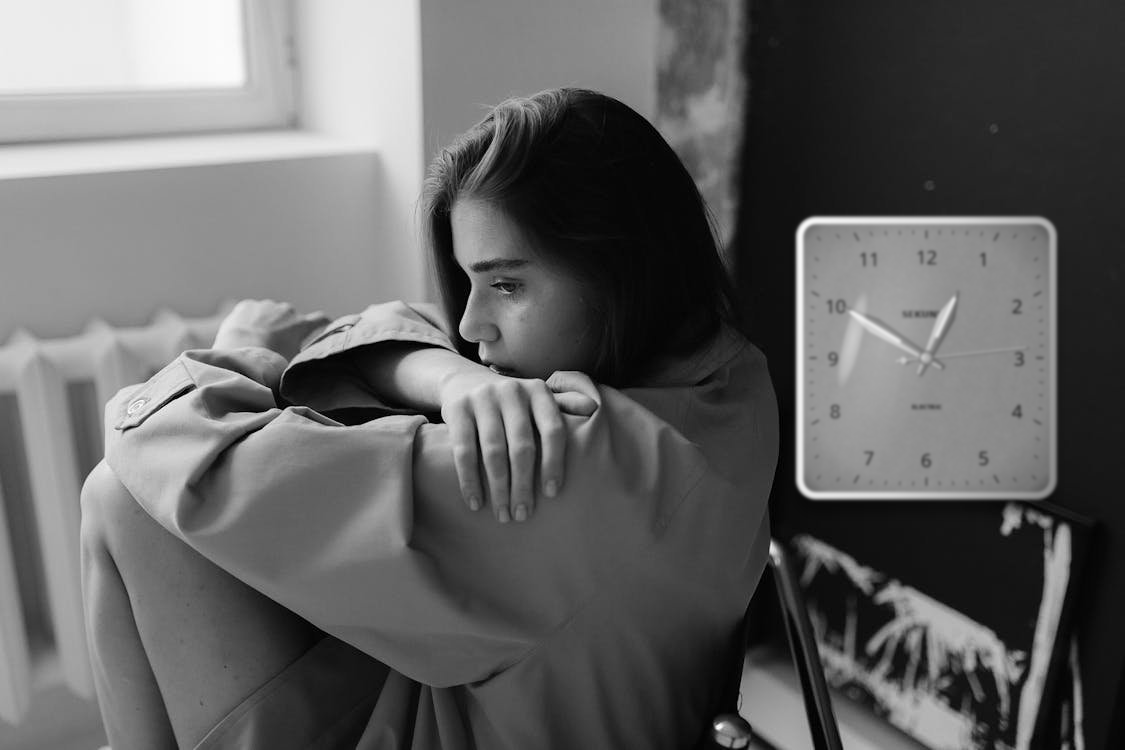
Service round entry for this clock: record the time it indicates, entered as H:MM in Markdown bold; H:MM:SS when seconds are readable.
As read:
**12:50:14**
